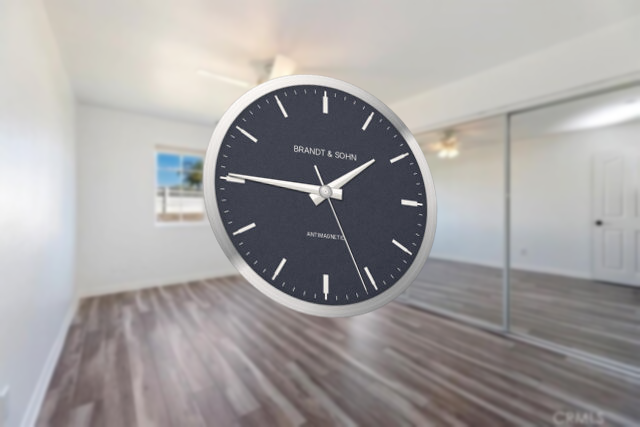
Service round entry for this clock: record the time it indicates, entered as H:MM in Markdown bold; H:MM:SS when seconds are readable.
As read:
**1:45:26**
